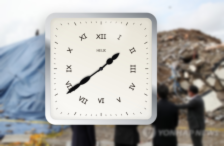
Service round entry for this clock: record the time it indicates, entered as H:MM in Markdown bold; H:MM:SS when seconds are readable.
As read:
**1:39**
